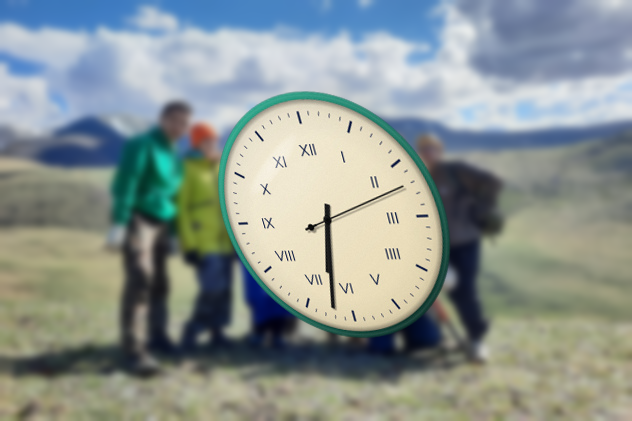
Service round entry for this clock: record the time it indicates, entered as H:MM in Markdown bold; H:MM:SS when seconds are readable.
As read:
**6:32:12**
